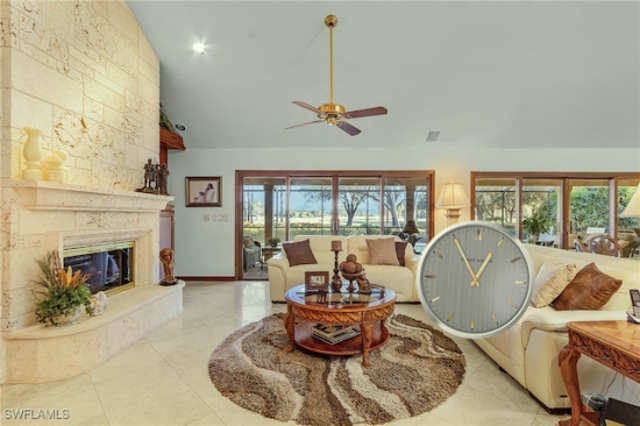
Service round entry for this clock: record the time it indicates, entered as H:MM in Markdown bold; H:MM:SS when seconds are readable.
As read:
**12:55**
